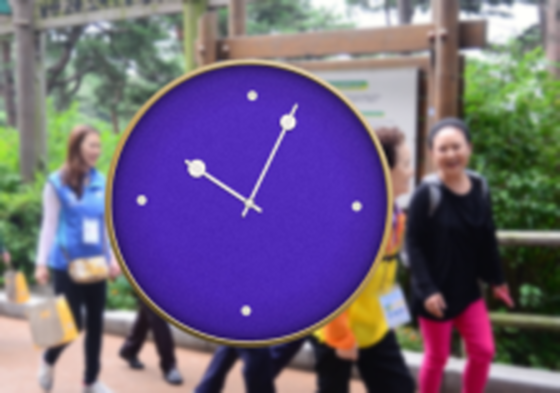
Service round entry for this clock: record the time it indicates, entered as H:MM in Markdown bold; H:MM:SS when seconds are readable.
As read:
**10:04**
